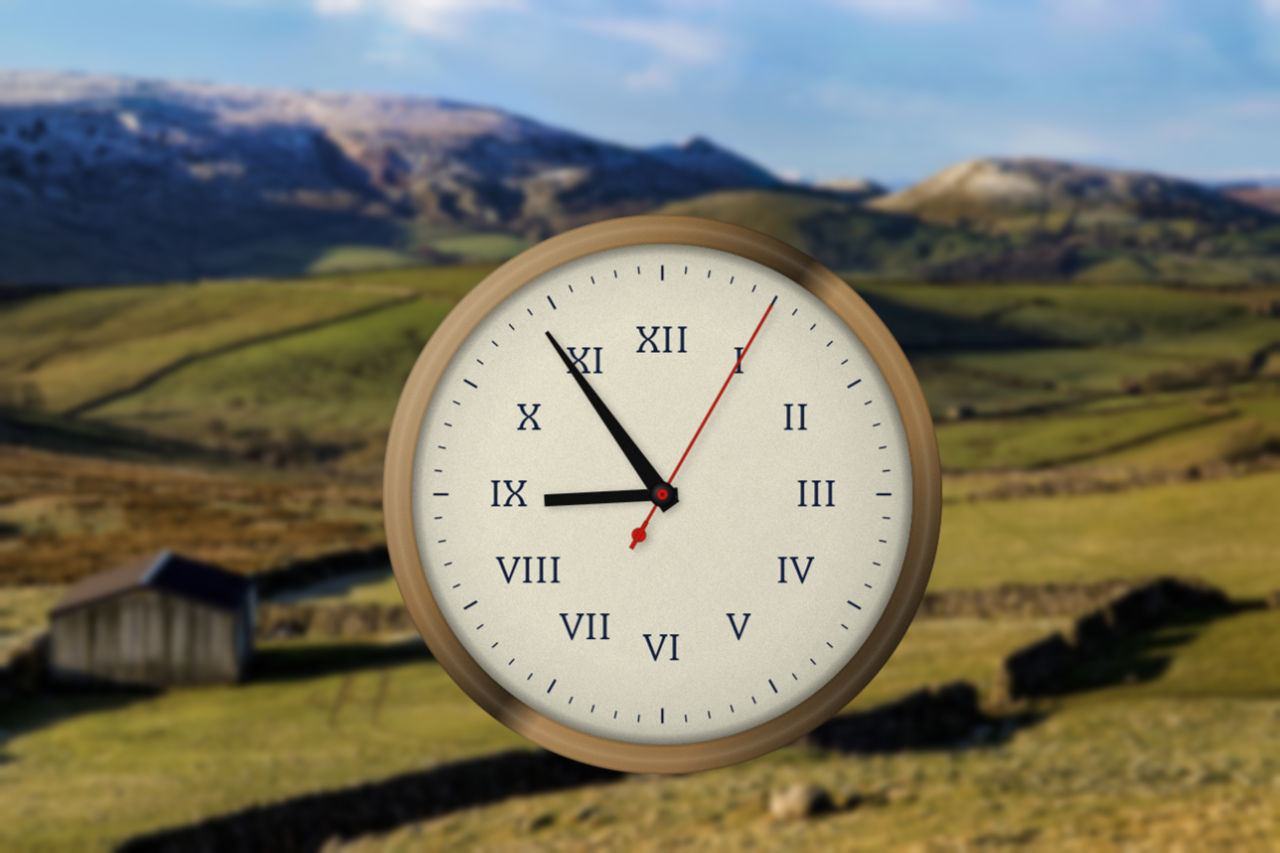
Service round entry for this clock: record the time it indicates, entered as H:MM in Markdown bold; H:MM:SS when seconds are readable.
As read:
**8:54:05**
